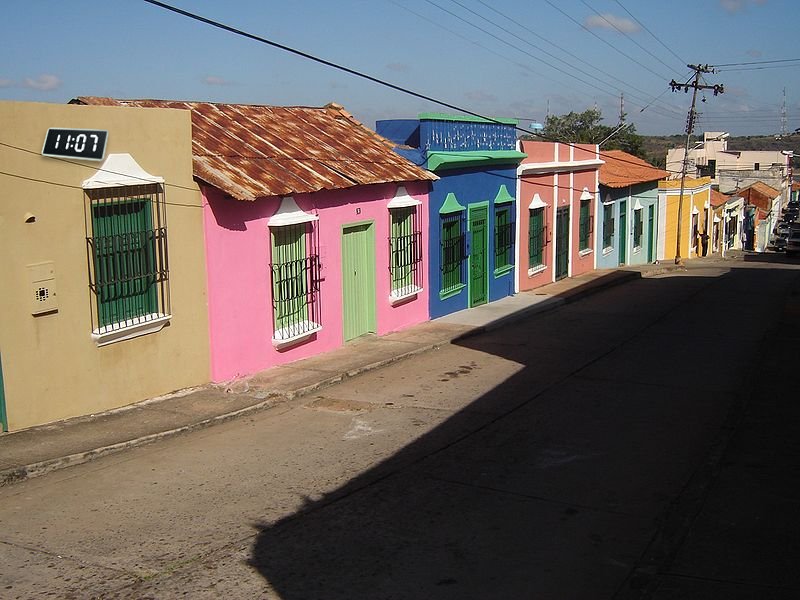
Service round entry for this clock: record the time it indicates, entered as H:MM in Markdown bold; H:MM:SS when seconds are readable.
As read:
**11:07**
